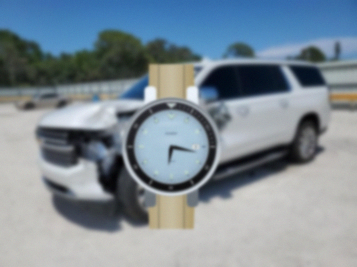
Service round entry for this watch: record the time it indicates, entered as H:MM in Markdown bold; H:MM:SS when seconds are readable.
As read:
**6:17**
